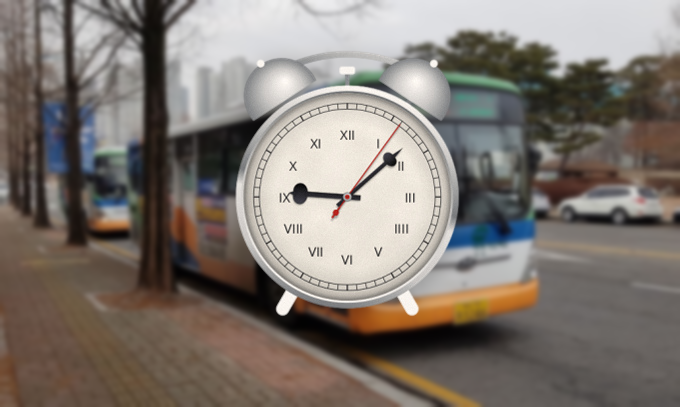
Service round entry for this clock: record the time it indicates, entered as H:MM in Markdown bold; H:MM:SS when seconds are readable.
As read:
**9:08:06**
